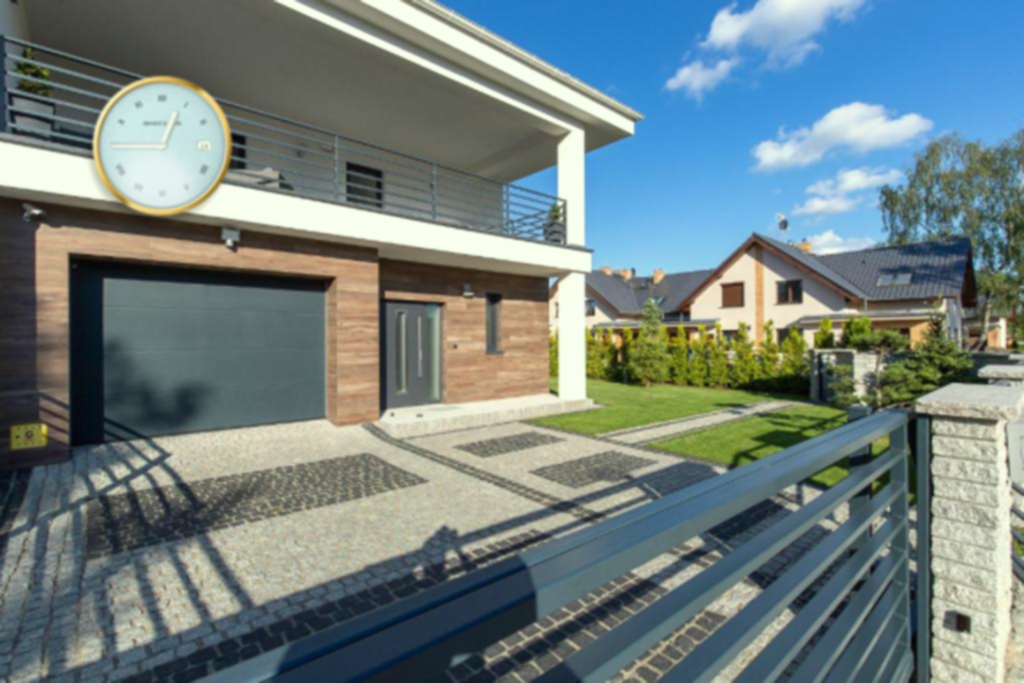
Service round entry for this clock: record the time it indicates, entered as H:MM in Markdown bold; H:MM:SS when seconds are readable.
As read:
**12:45**
